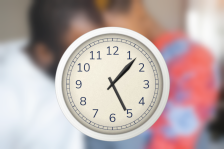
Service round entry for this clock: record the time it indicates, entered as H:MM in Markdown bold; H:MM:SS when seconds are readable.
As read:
**5:07**
